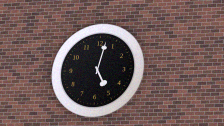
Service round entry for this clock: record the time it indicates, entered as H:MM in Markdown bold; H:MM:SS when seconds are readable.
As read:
**5:02**
